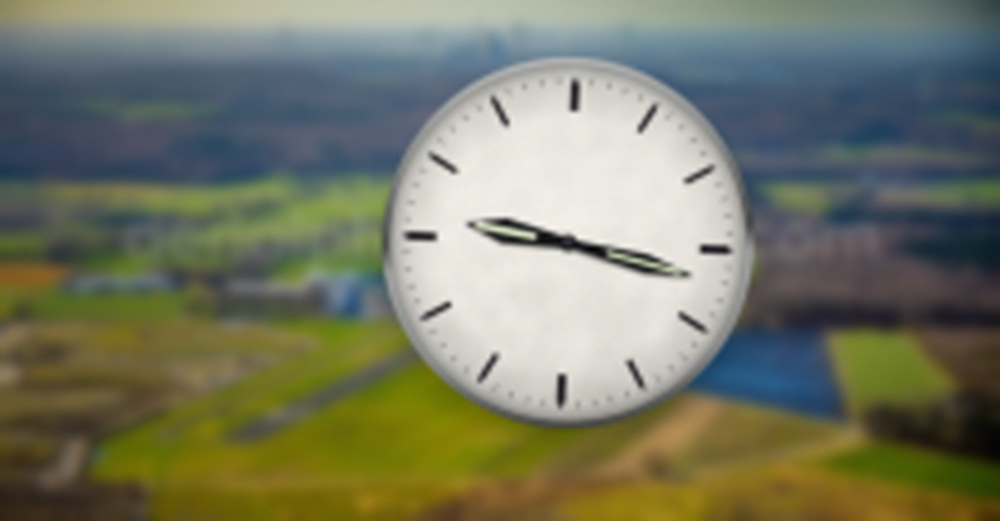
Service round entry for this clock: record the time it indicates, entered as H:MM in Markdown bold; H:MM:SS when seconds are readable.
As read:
**9:17**
